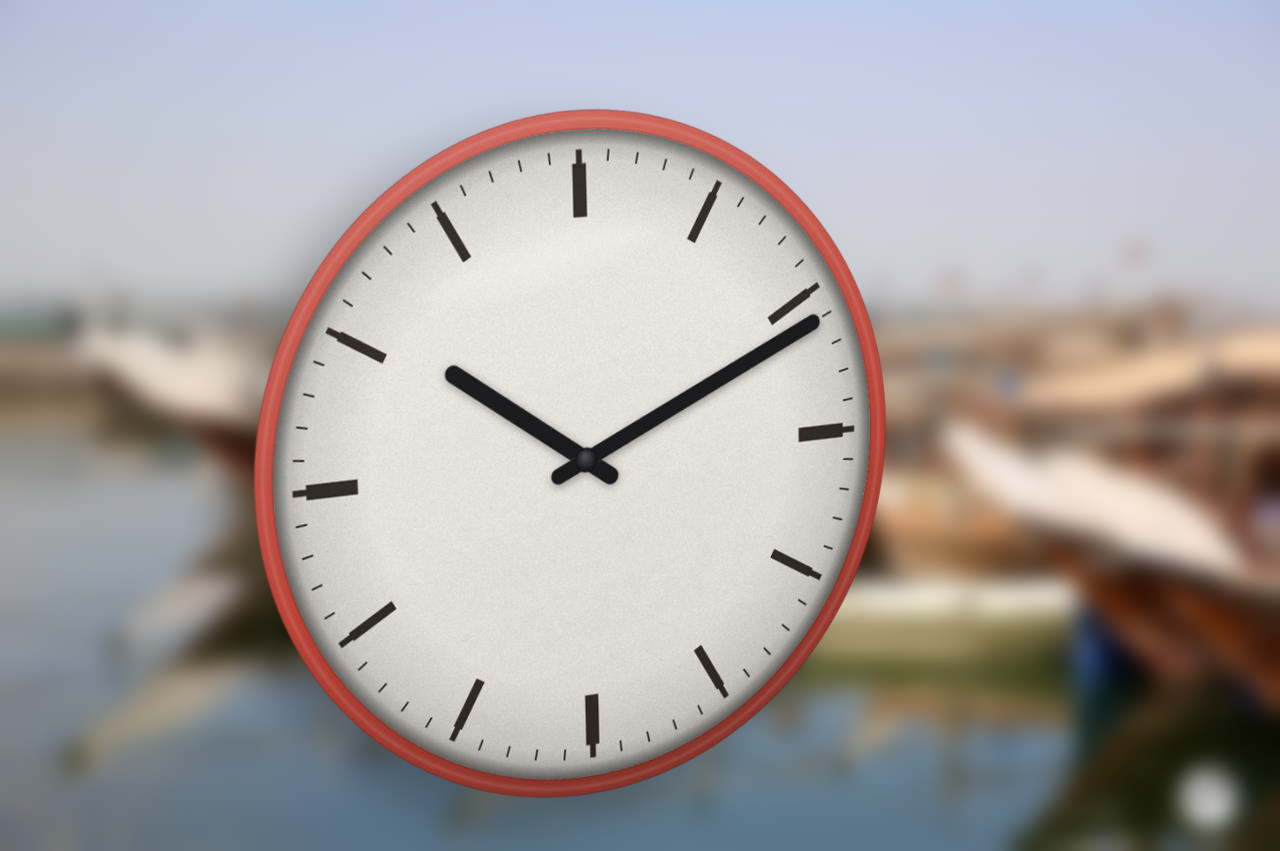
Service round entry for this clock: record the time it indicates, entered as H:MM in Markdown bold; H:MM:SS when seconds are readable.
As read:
**10:11**
